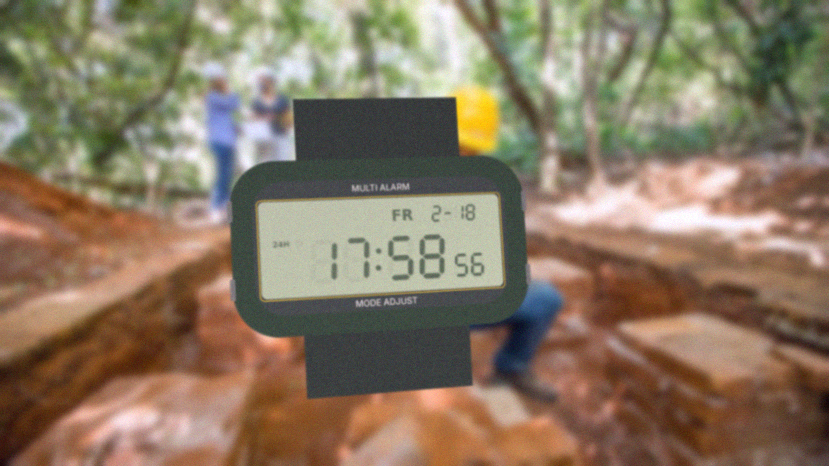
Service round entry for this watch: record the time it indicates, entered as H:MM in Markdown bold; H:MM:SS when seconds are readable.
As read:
**17:58:56**
